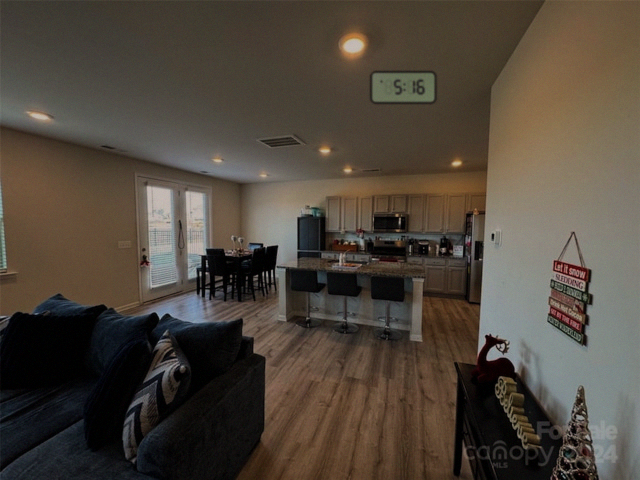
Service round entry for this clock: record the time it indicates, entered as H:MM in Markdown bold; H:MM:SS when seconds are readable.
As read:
**5:16**
